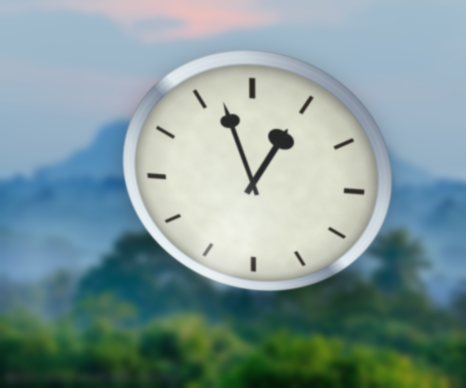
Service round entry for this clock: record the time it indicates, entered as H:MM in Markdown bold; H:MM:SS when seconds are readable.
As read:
**12:57**
